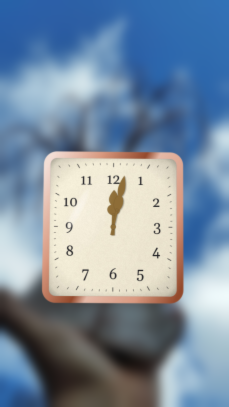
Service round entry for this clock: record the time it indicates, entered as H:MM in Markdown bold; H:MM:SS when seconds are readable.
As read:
**12:02**
